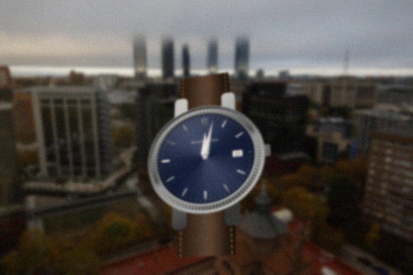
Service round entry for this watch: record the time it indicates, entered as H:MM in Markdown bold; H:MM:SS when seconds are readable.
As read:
**12:02**
